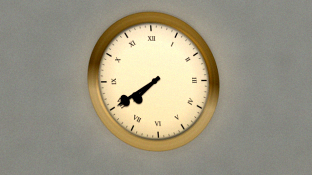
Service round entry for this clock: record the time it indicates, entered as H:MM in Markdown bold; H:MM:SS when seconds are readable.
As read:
**7:40**
